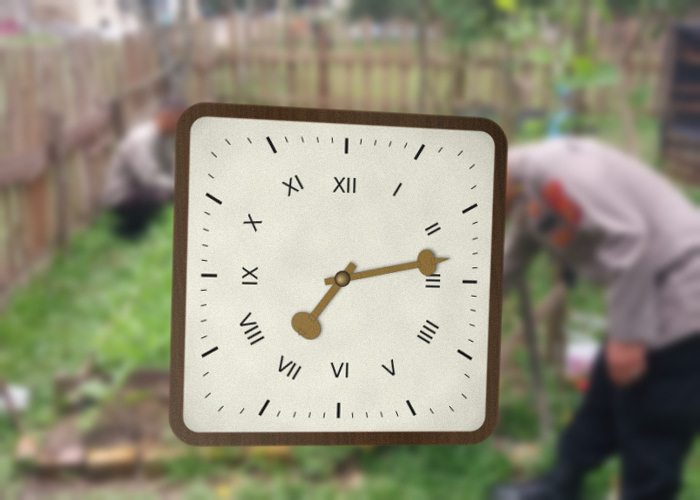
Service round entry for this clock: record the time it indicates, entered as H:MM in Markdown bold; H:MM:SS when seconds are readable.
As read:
**7:13**
